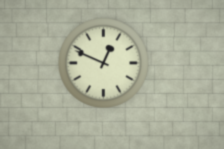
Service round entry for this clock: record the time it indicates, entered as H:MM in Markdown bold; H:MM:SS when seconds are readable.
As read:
**12:49**
